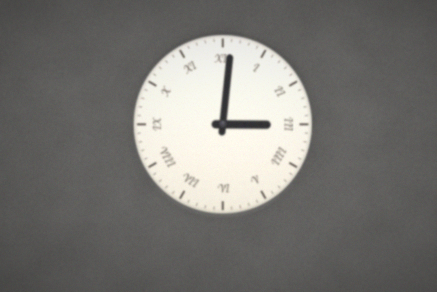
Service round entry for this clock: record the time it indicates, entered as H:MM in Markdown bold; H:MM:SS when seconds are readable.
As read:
**3:01**
